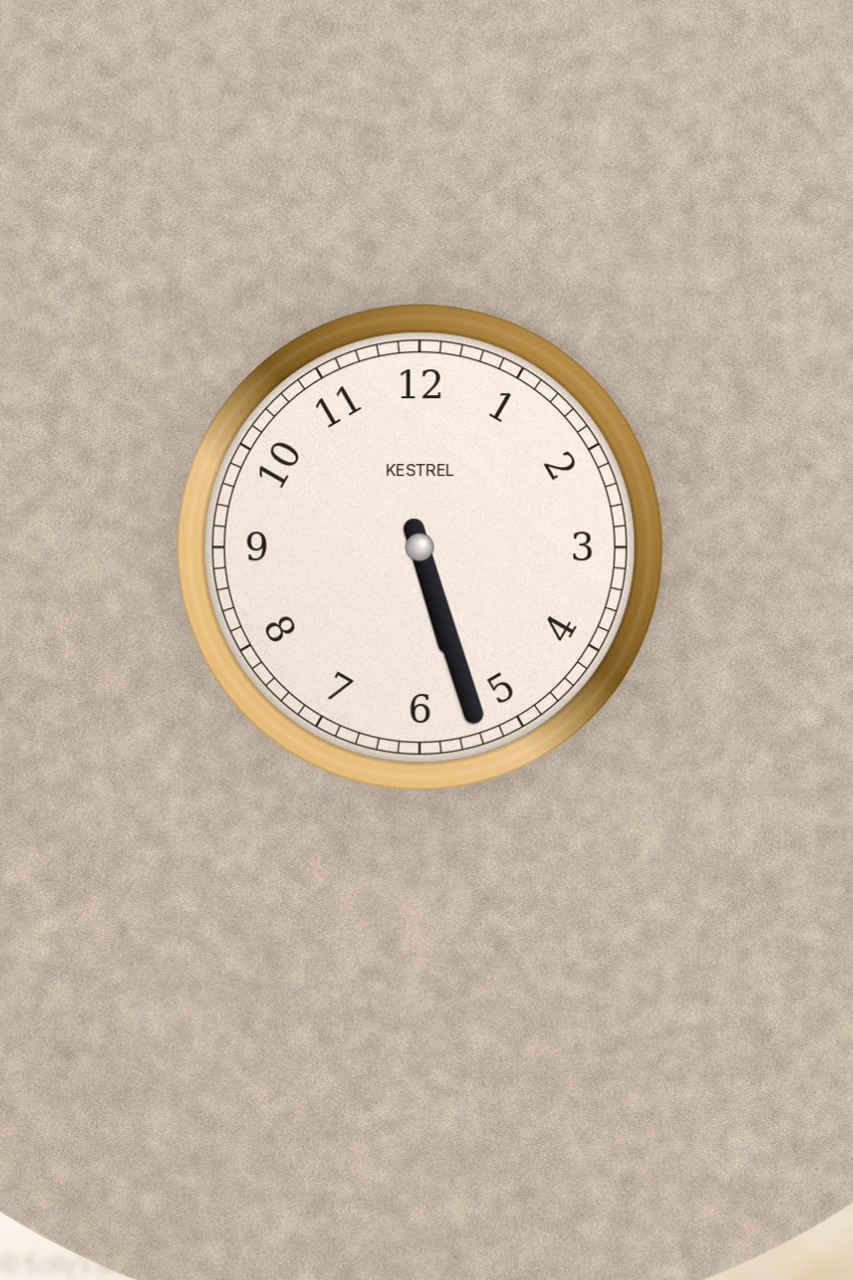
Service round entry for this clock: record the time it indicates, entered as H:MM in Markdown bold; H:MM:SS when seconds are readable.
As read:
**5:27**
